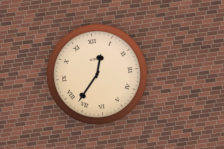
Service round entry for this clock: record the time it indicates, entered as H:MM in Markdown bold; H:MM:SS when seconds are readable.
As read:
**12:37**
